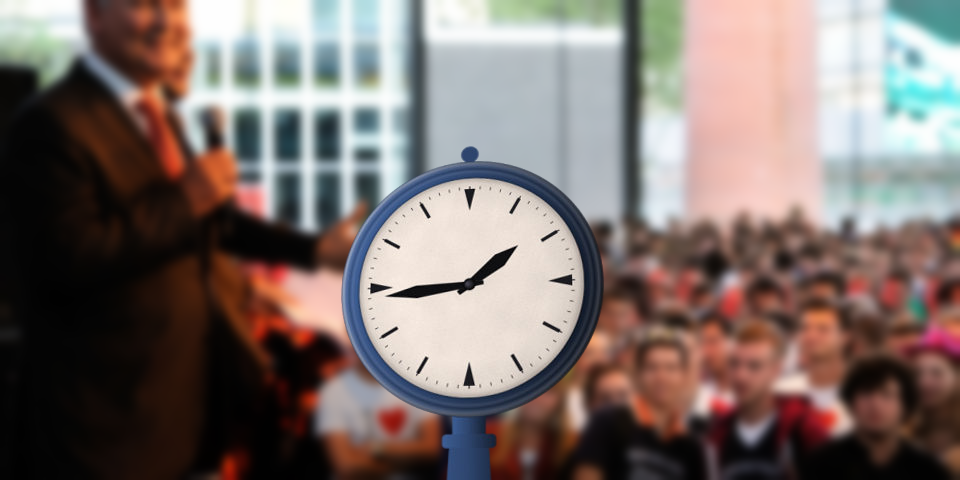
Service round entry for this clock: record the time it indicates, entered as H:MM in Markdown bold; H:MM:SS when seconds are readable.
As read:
**1:44**
